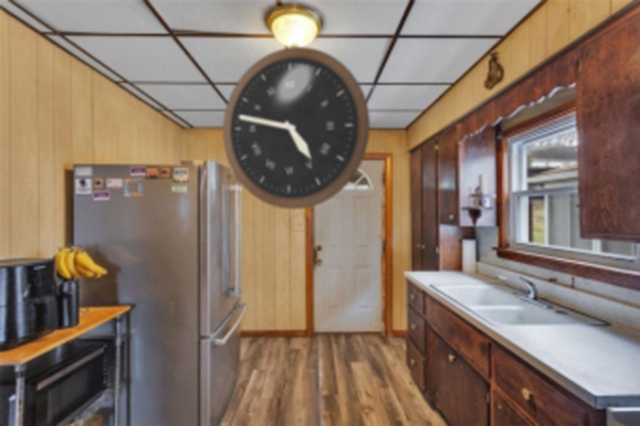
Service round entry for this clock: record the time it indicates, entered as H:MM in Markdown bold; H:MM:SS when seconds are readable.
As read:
**4:47**
